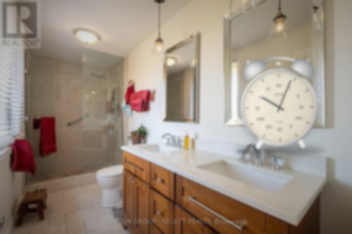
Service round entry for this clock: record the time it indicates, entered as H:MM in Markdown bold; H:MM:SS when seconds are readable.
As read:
**10:04**
